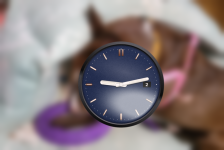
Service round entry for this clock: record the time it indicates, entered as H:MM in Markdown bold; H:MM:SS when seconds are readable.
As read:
**9:13**
